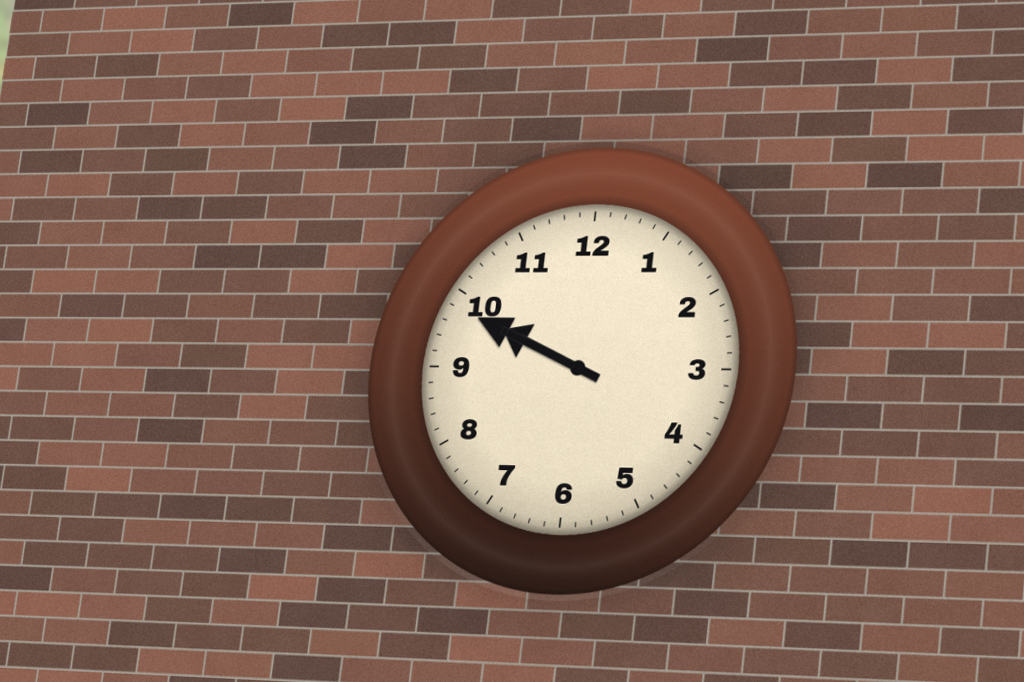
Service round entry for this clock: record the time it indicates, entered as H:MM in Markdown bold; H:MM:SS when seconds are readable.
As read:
**9:49**
